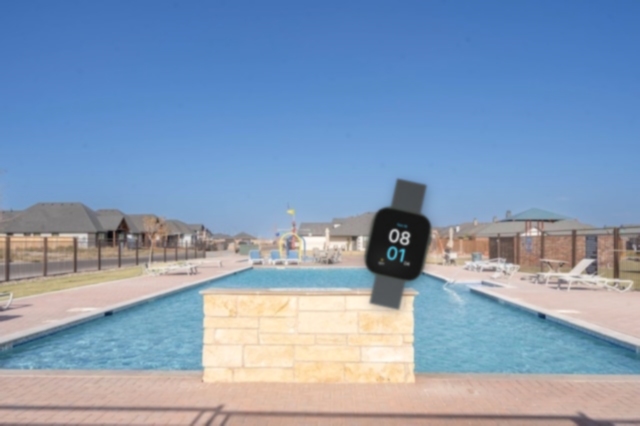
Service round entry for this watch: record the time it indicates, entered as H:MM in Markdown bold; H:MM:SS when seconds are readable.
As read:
**8:01**
